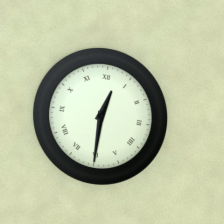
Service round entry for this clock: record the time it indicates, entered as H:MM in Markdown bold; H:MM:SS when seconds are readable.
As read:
**12:30**
